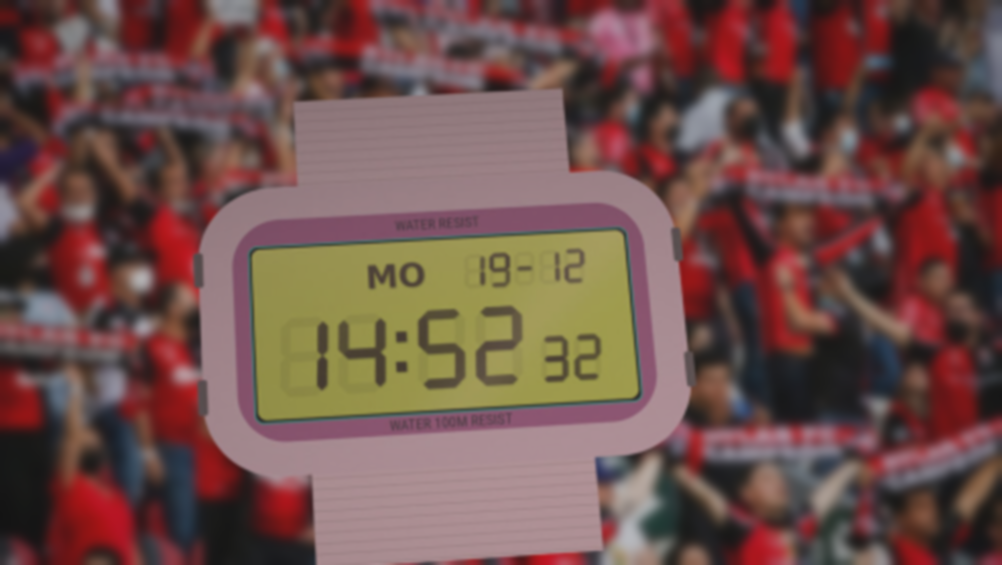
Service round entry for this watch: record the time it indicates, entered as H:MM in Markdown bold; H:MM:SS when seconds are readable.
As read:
**14:52:32**
